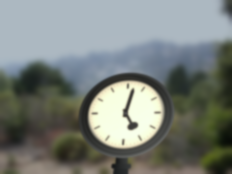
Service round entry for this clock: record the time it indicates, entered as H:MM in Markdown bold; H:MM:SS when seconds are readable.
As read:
**5:02**
